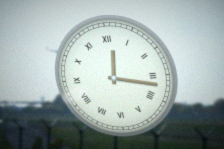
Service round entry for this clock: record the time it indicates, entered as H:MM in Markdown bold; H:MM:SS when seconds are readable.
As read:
**12:17**
